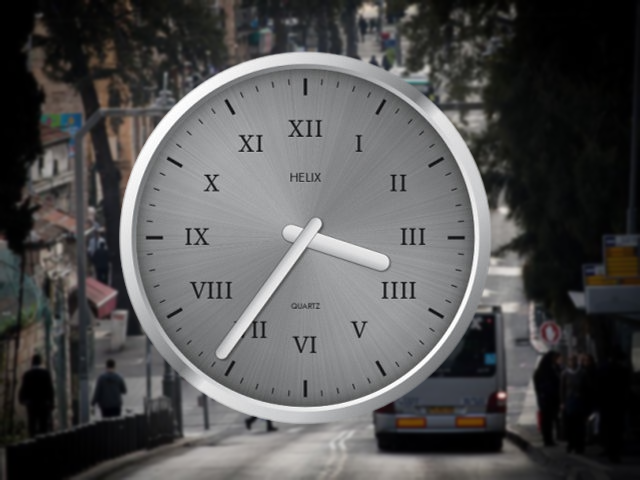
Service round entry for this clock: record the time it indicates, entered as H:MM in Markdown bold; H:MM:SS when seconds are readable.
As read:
**3:36**
